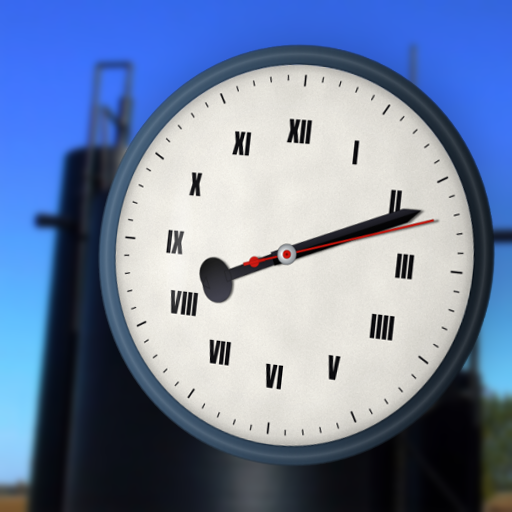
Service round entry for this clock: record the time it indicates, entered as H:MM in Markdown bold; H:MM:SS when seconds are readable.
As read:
**8:11:12**
